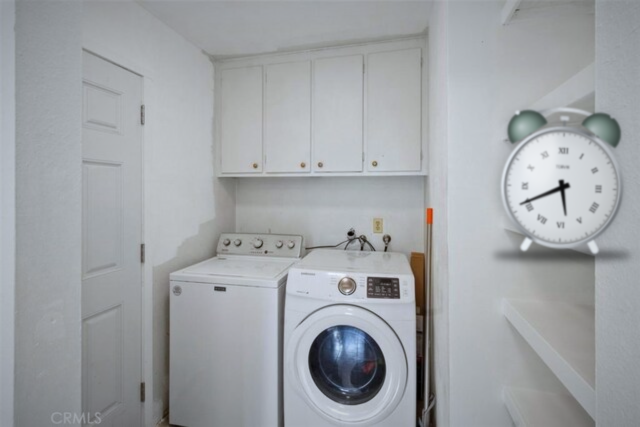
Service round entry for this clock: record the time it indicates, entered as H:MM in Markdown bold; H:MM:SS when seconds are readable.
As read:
**5:41**
